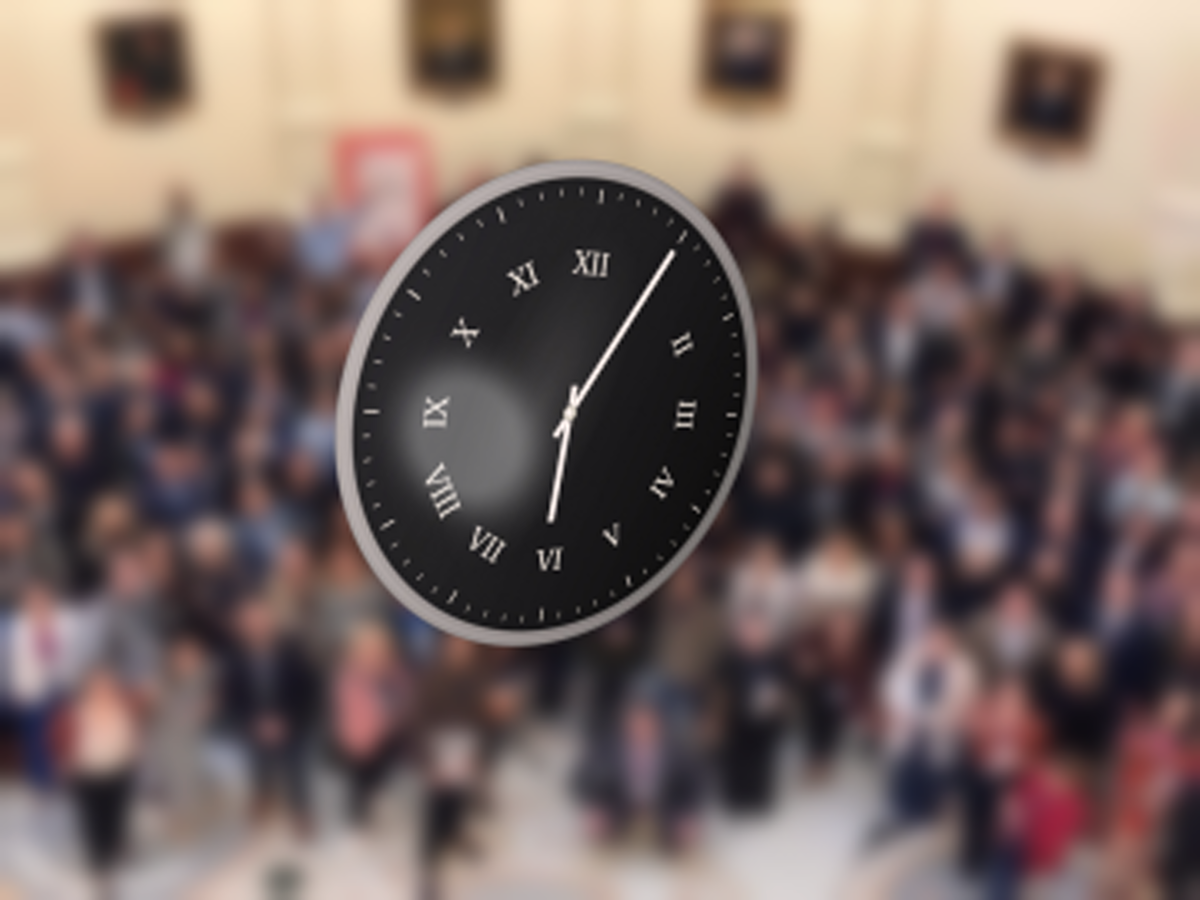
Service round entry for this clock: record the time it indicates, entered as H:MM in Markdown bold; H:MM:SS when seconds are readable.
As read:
**6:05**
